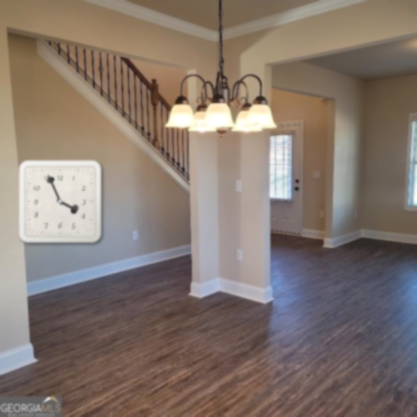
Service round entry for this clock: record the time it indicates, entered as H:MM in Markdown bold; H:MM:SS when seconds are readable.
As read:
**3:56**
